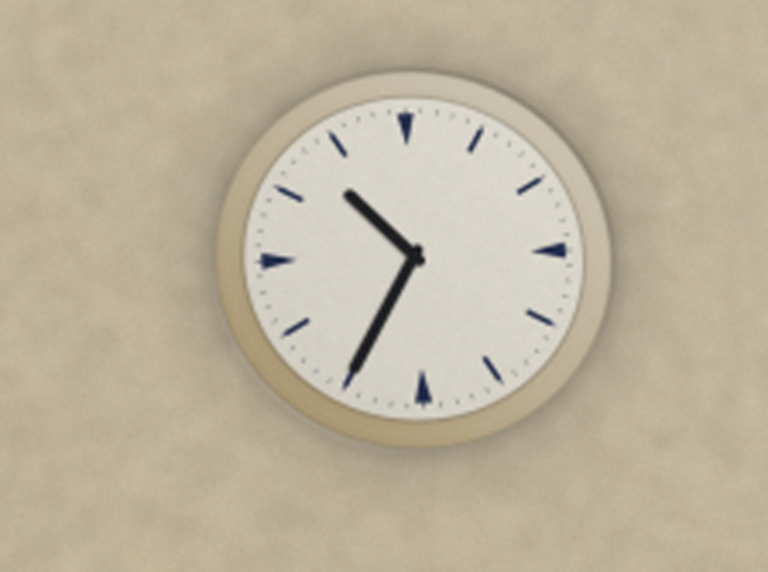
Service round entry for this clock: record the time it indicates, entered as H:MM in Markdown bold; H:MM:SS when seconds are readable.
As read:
**10:35**
